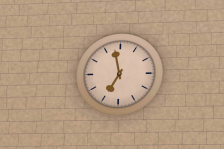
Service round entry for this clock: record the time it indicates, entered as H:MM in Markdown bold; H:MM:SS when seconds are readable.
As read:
**6:58**
